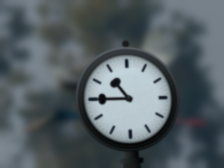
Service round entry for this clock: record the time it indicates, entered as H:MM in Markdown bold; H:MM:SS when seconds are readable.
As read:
**10:45**
